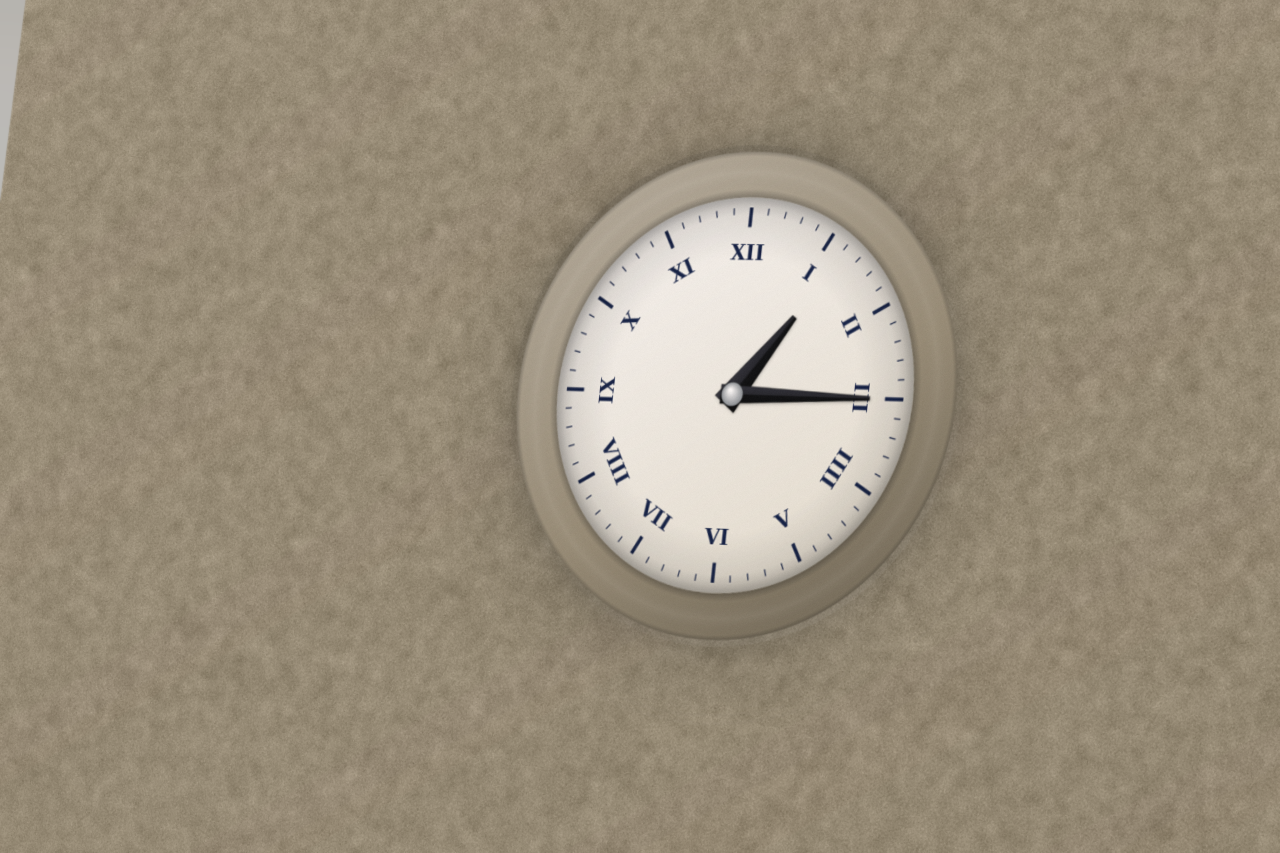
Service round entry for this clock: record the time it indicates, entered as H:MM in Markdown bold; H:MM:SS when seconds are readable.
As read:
**1:15**
